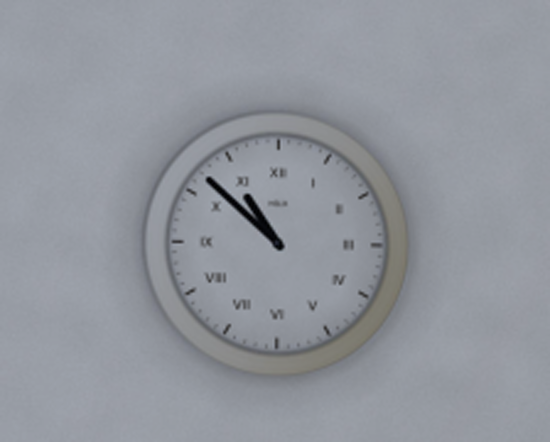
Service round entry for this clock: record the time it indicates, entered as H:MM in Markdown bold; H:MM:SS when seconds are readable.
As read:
**10:52**
